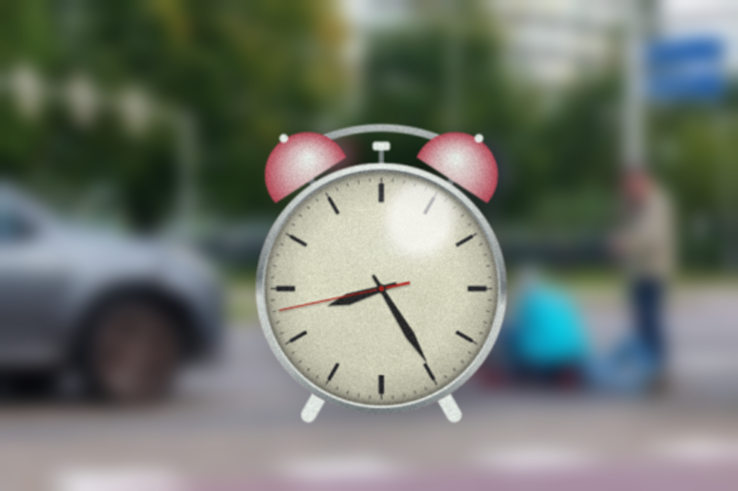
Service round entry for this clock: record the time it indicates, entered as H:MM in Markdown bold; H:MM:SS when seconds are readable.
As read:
**8:24:43**
